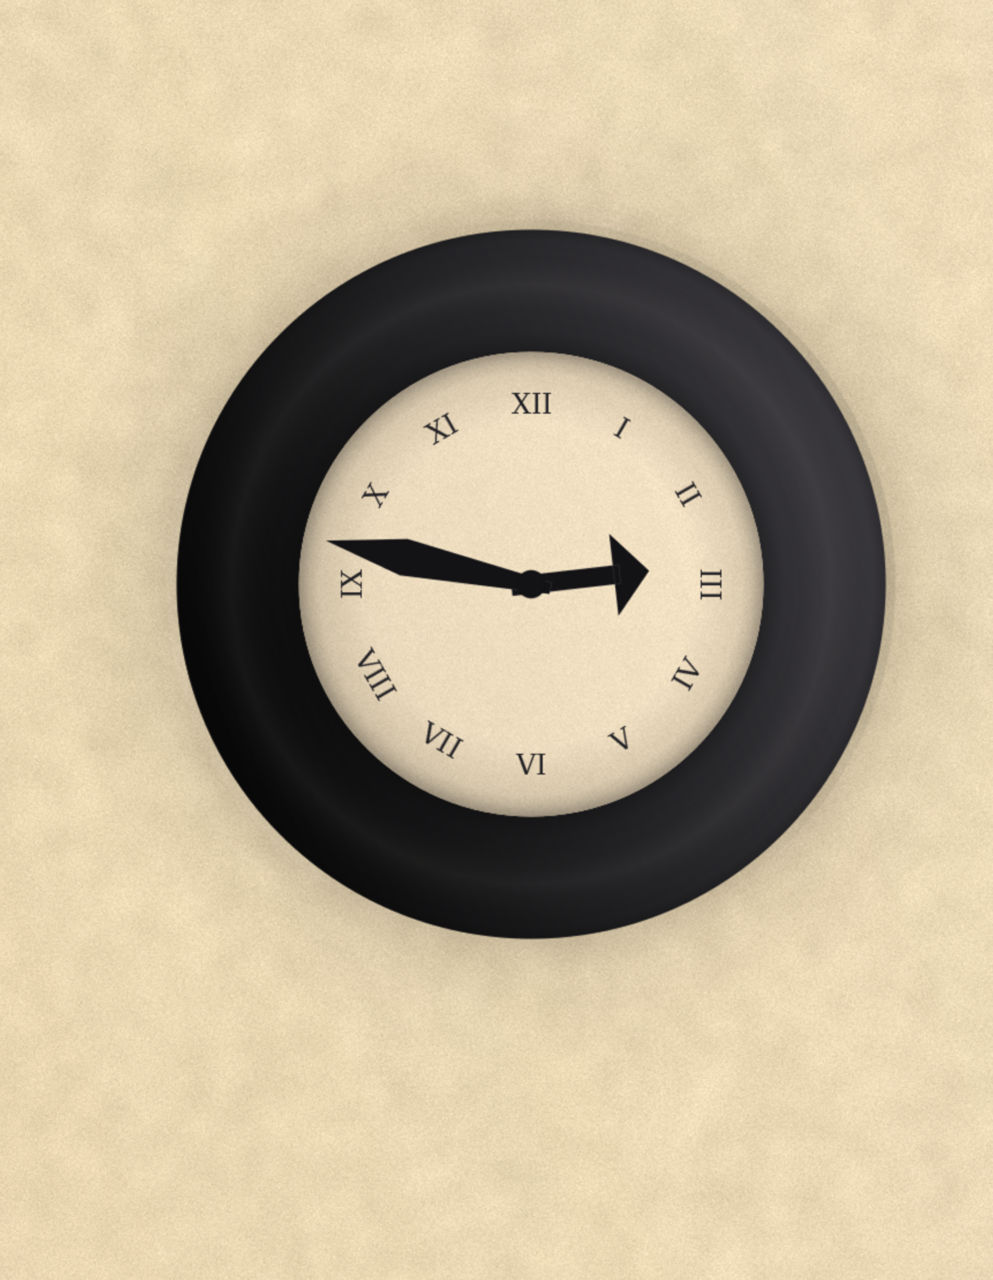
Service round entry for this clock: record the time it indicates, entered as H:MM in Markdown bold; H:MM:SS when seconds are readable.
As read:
**2:47**
